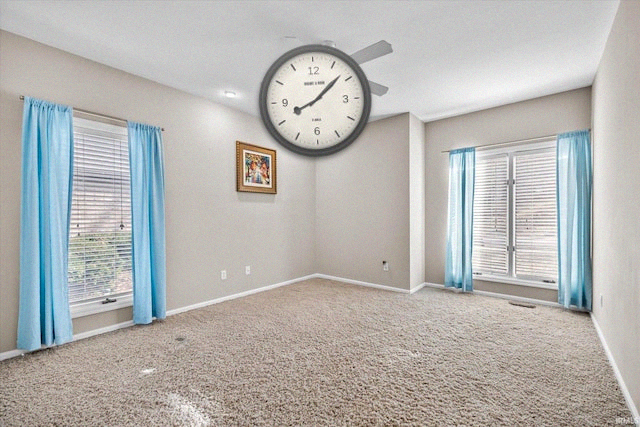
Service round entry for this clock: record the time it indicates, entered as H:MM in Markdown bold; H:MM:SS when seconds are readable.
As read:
**8:08**
